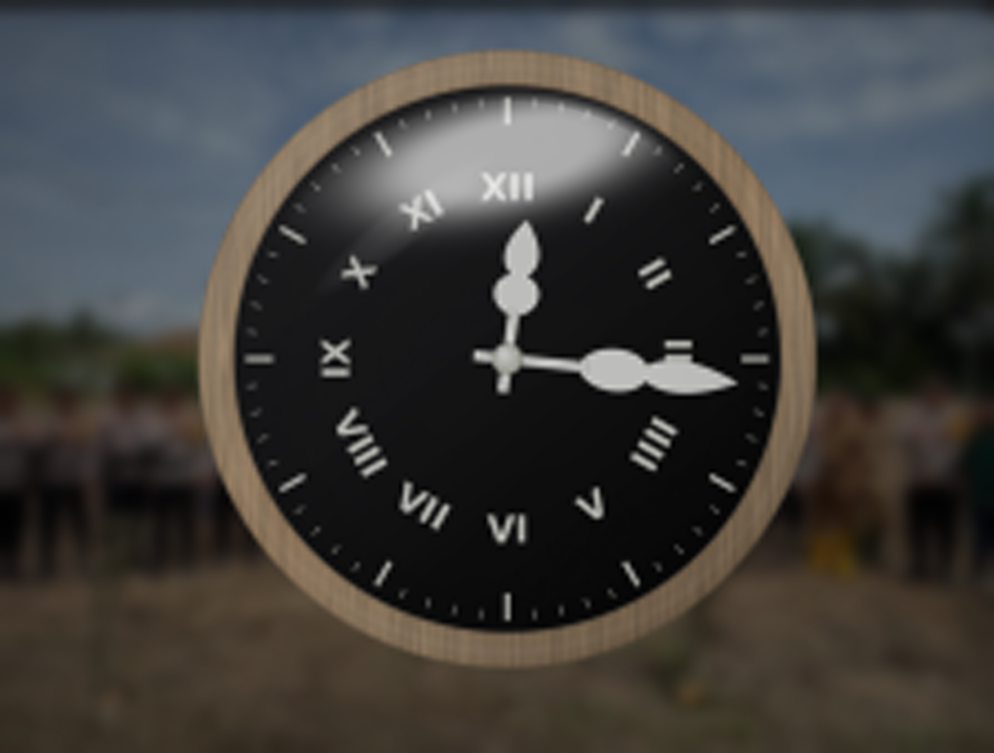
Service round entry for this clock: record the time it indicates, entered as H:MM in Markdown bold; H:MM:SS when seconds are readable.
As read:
**12:16**
